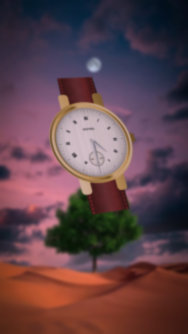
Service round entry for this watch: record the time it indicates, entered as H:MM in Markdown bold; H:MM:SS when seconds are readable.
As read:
**4:30**
